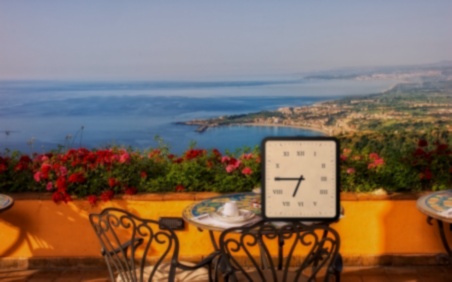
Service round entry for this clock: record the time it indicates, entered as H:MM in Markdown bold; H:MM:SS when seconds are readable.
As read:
**6:45**
